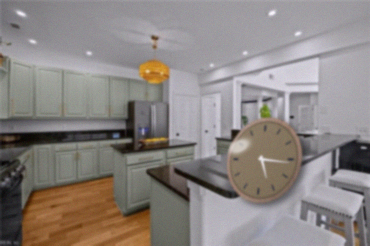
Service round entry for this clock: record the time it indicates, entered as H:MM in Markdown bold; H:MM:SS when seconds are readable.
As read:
**5:16**
